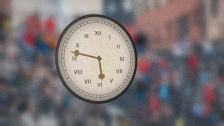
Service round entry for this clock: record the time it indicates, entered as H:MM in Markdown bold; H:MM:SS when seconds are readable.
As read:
**5:47**
